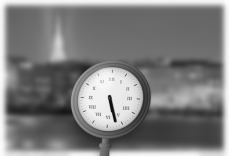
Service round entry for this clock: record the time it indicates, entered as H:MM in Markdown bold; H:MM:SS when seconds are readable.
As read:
**5:27**
